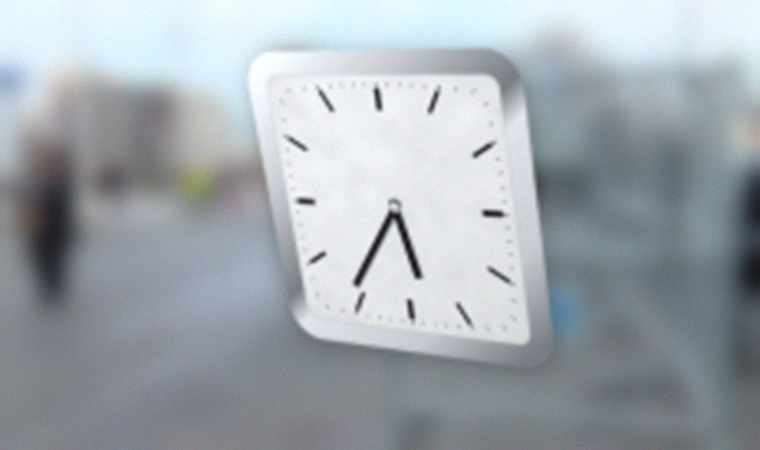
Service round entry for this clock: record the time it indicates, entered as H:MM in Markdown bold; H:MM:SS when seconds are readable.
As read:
**5:36**
